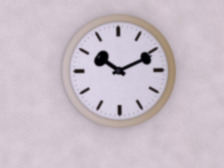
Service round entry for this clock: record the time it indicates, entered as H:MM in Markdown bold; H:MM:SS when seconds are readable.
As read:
**10:11**
